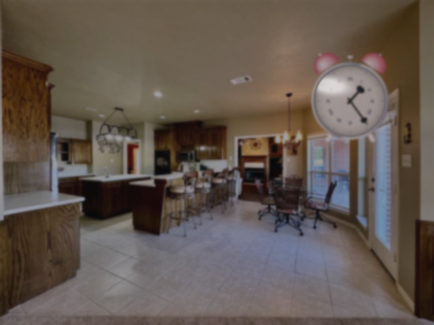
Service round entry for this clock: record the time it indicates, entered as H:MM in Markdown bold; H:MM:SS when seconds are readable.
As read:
**1:24**
